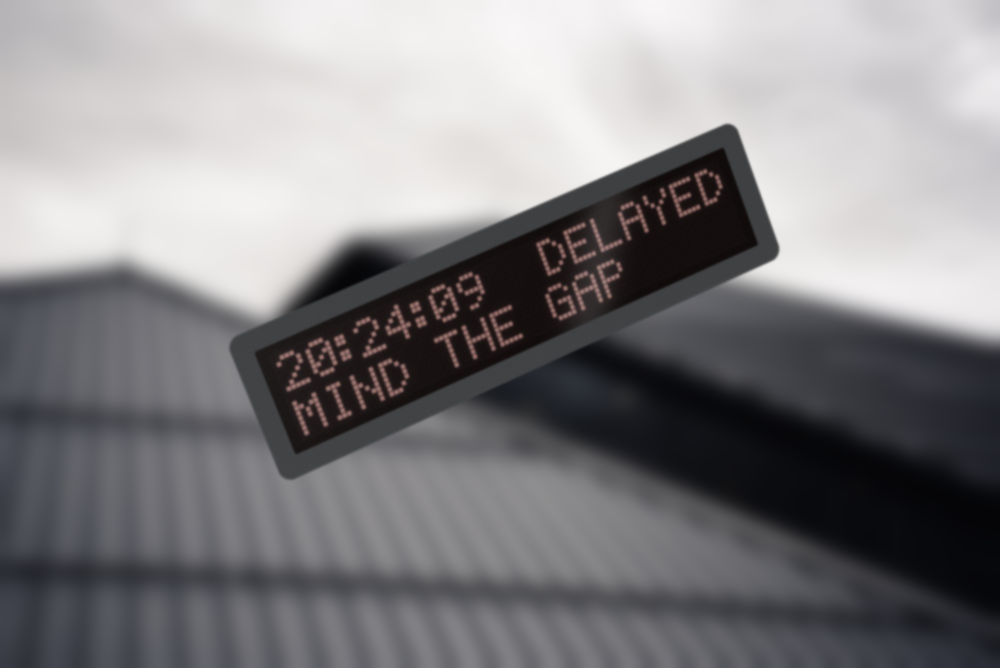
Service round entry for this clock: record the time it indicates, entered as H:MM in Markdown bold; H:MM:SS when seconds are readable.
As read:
**20:24:09**
